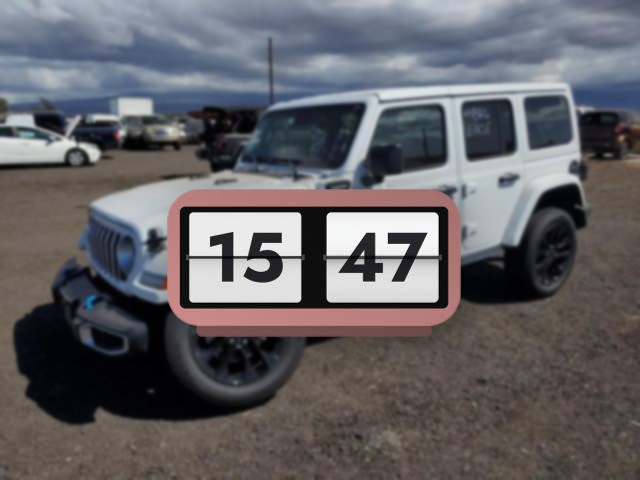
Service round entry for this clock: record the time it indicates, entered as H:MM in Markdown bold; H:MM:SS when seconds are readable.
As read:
**15:47**
